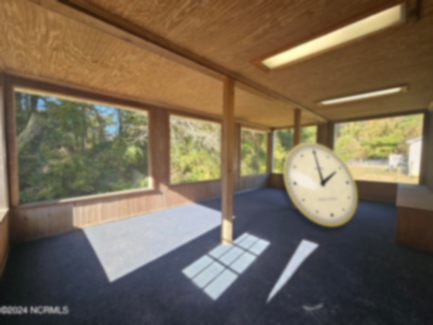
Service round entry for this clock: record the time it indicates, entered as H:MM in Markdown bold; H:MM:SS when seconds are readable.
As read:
**2:00**
